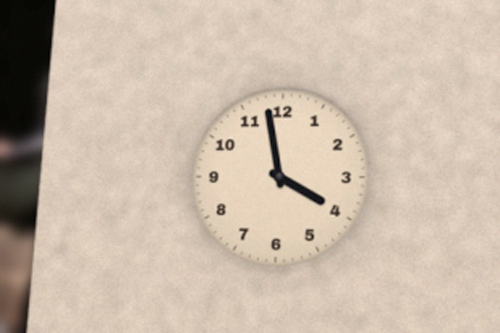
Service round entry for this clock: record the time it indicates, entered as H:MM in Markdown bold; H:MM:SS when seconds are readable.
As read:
**3:58**
